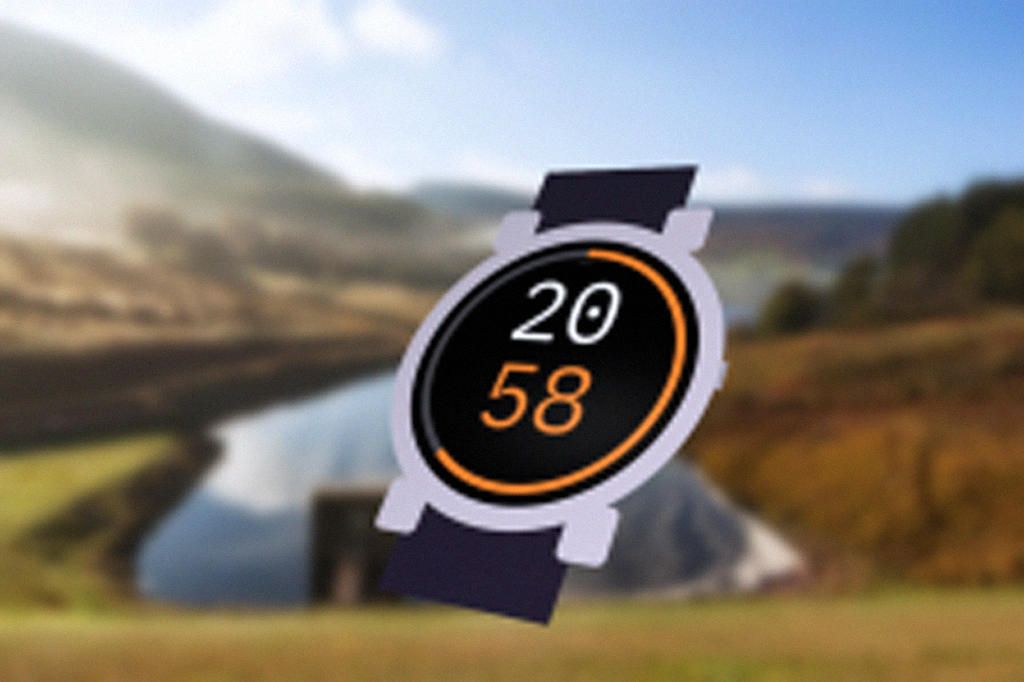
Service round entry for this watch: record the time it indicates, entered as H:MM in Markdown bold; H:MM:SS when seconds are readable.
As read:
**20:58**
